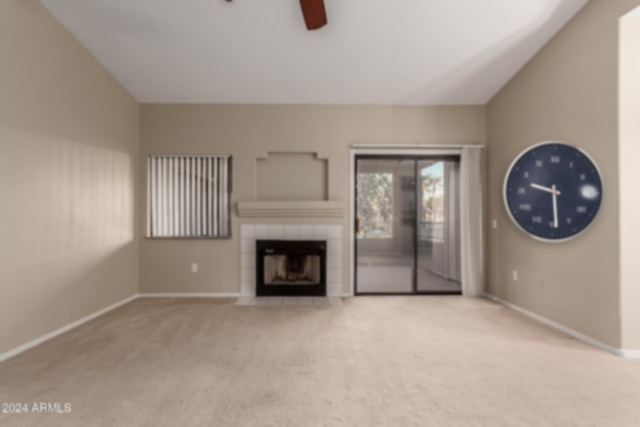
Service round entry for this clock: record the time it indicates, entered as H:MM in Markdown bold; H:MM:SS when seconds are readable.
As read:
**9:29**
